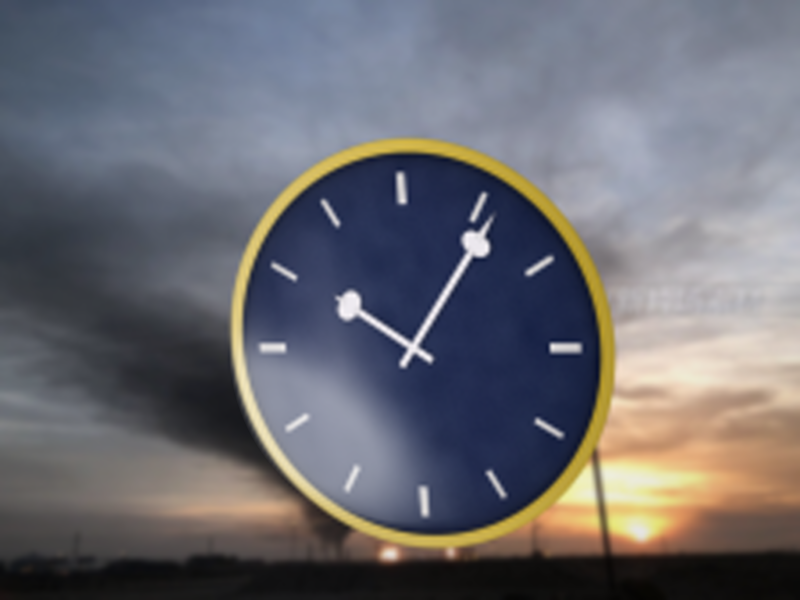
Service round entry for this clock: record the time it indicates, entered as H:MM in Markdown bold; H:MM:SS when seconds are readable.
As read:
**10:06**
